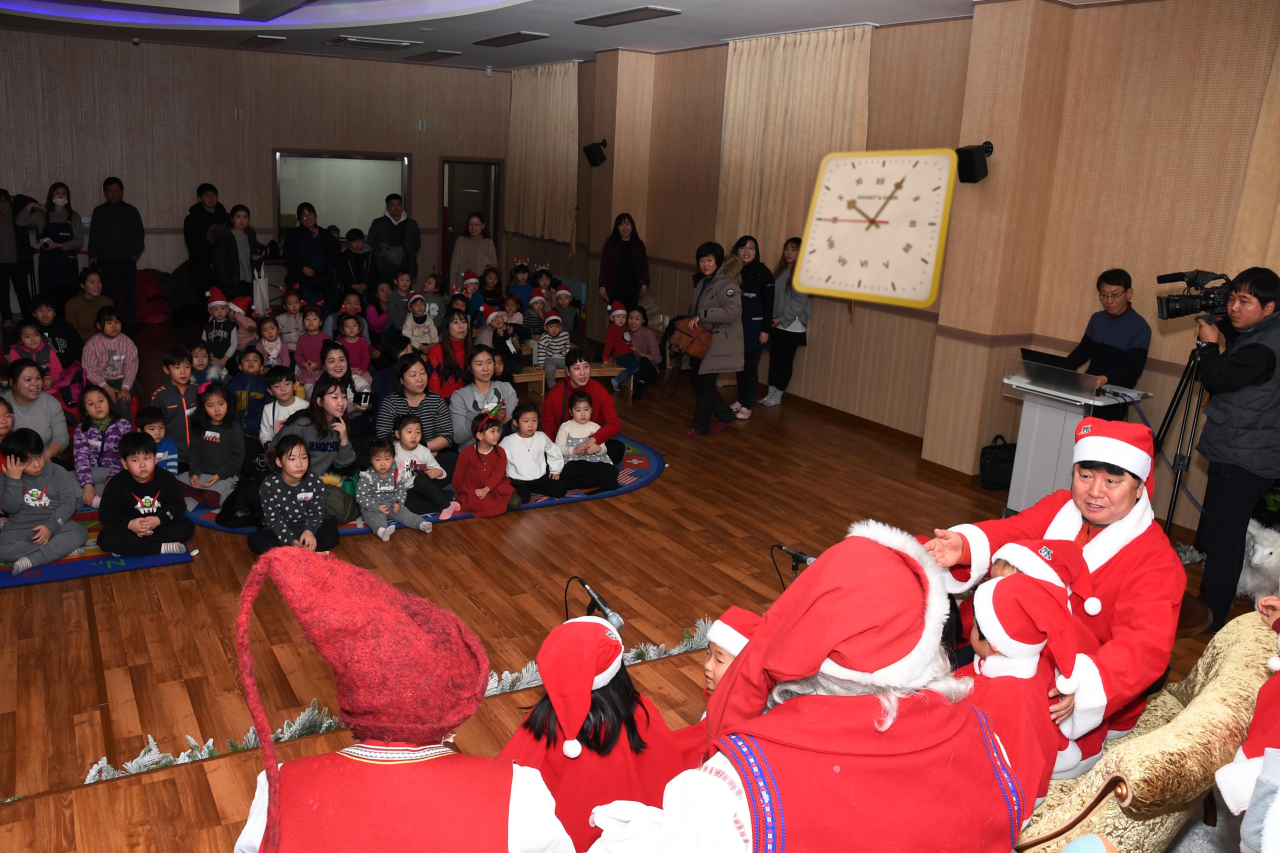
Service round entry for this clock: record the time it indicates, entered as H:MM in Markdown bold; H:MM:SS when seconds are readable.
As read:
**10:04:45**
